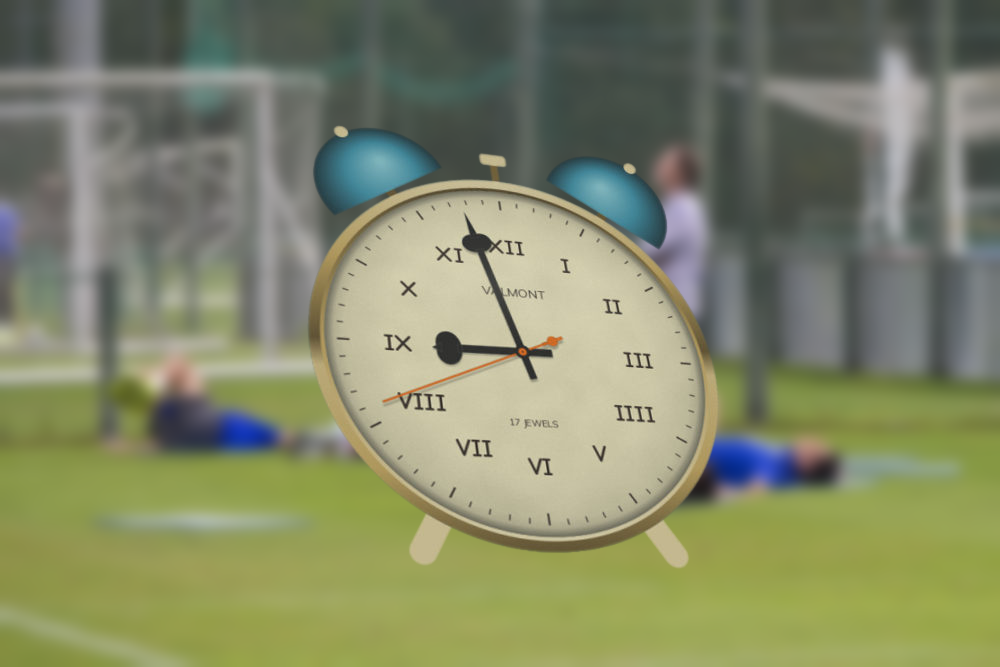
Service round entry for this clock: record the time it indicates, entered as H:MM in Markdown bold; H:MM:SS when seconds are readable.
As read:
**8:57:41**
